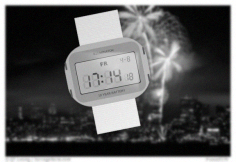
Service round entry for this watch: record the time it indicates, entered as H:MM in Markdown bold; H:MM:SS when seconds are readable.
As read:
**17:14:18**
